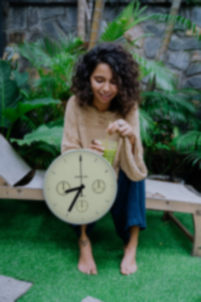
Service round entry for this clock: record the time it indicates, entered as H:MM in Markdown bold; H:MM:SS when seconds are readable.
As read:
**8:35**
